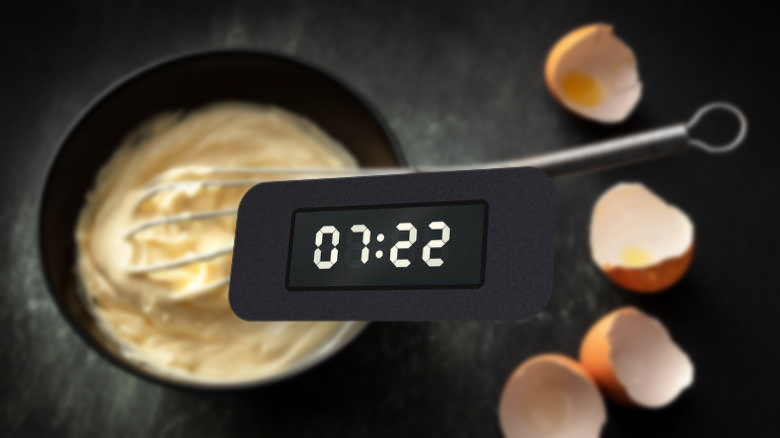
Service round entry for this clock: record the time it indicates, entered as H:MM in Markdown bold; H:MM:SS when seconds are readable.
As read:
**7:22**
